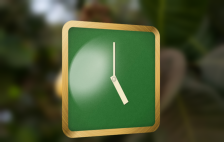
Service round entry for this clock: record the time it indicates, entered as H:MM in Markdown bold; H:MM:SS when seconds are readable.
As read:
**5:00**
